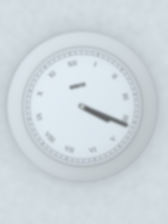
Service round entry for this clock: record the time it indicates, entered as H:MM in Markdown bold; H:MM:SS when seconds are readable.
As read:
**4:21**
